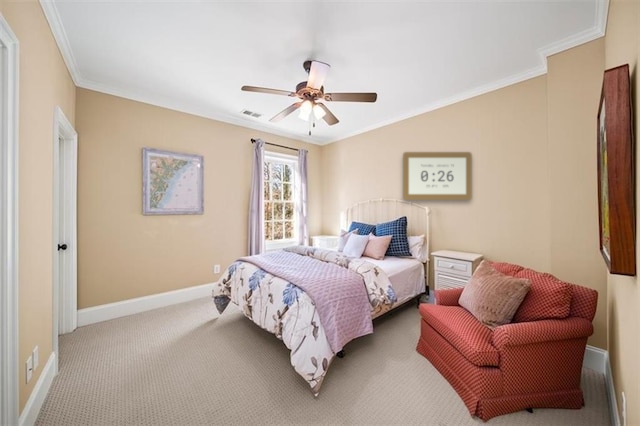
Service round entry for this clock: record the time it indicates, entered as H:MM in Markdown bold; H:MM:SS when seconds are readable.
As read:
**0:26**
